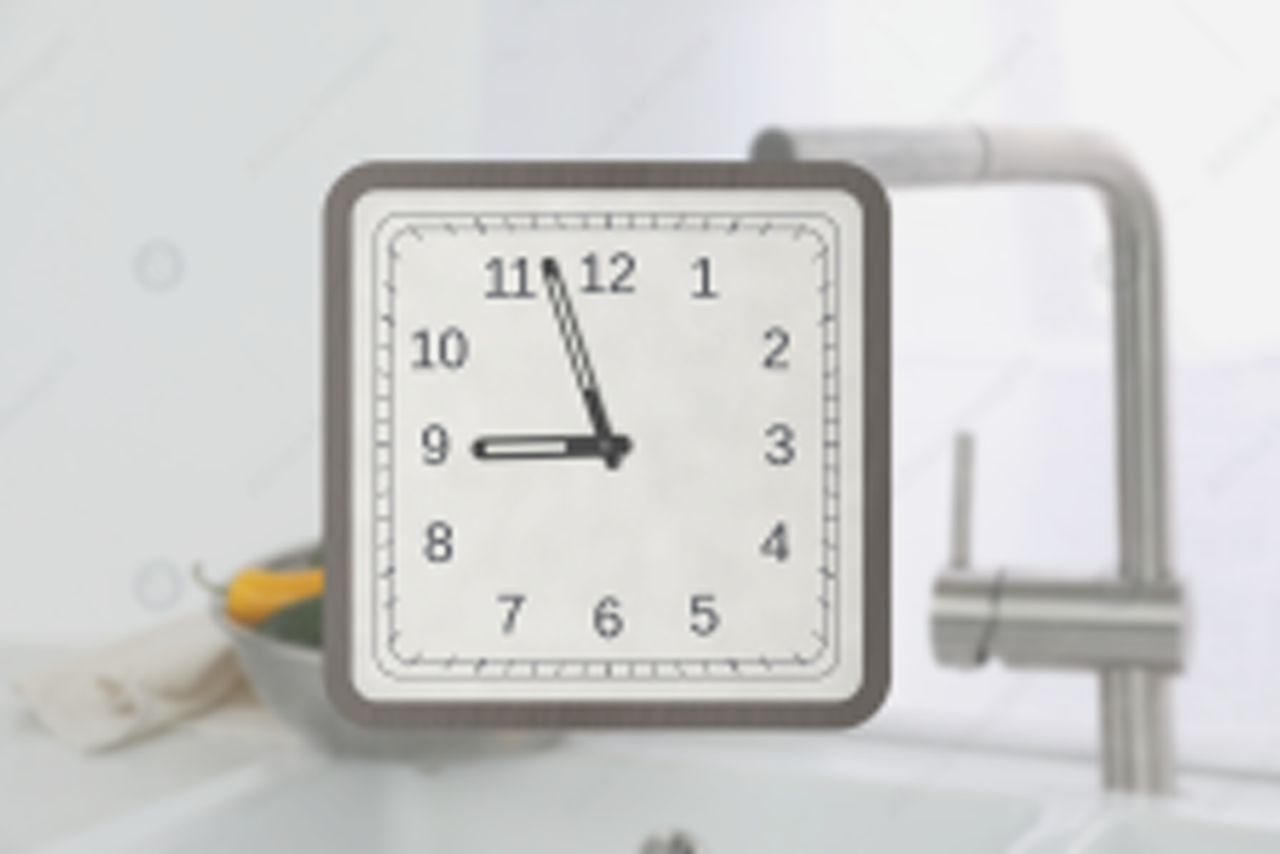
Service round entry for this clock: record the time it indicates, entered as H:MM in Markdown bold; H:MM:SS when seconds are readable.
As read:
**8:57**
